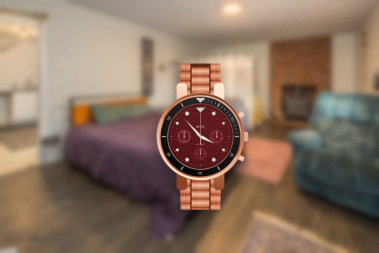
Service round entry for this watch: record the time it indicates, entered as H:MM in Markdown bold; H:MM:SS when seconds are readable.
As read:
**3:53**
